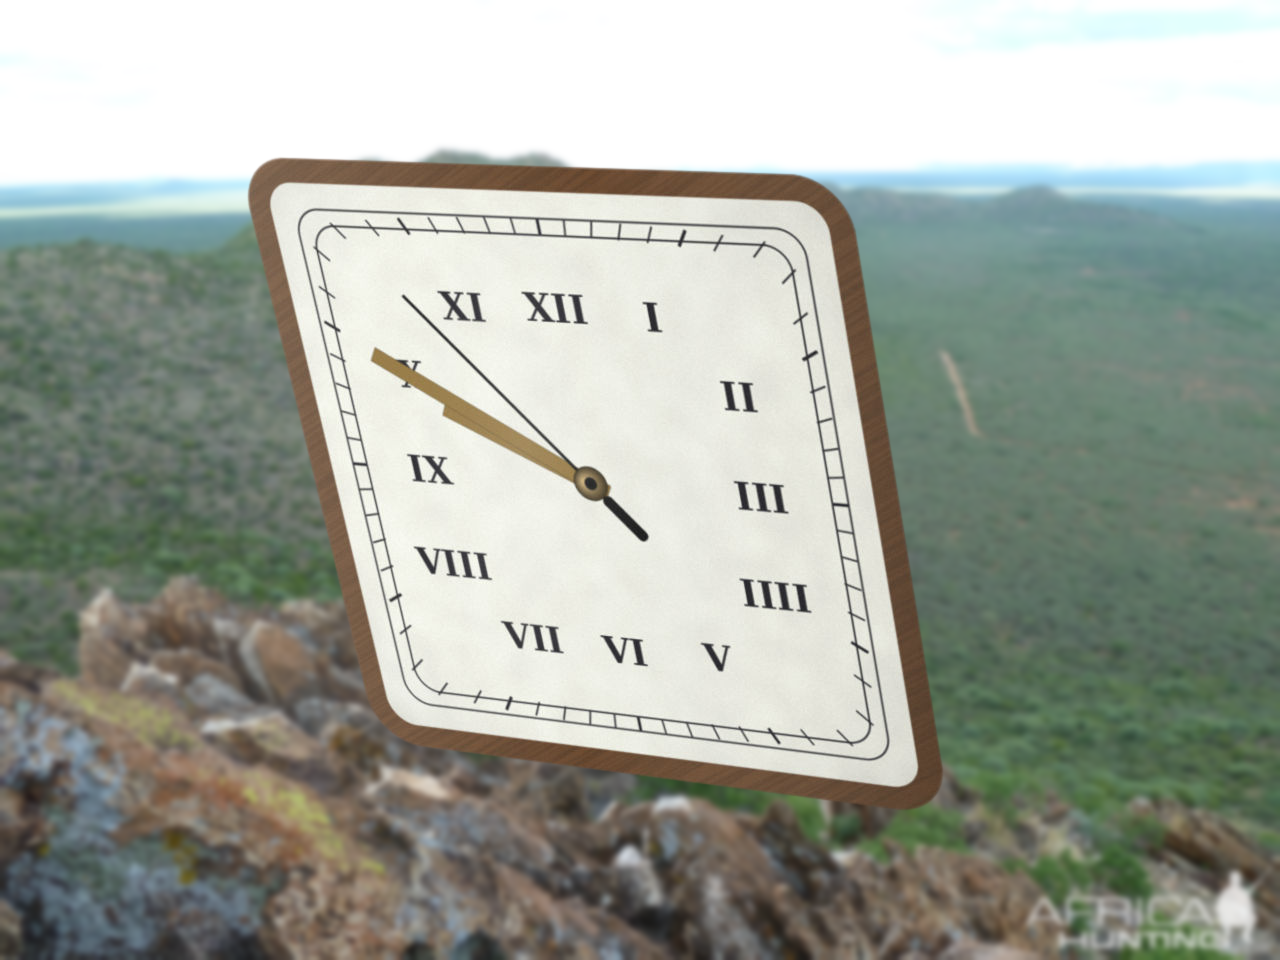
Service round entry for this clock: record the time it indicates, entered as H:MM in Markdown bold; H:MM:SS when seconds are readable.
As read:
**9:49:53**
